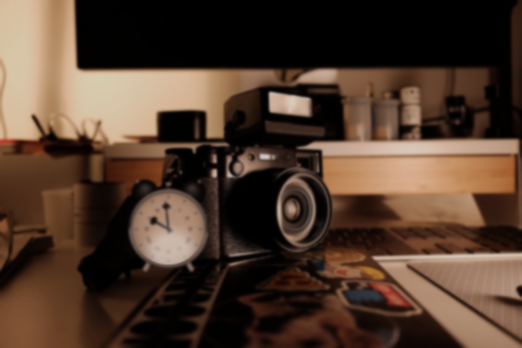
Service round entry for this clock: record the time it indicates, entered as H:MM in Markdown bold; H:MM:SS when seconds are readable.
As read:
**9:59**
